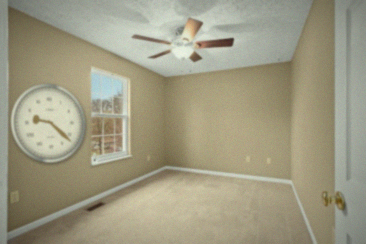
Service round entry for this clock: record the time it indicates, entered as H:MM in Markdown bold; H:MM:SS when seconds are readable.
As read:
**9:22**
